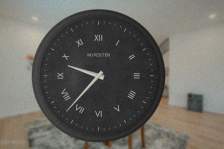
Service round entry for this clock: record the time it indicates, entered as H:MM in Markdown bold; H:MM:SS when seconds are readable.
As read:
**9:37**
